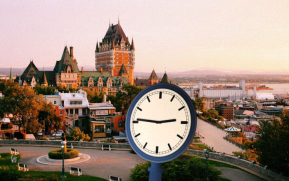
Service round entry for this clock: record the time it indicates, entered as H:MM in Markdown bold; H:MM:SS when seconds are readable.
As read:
**2:46**
